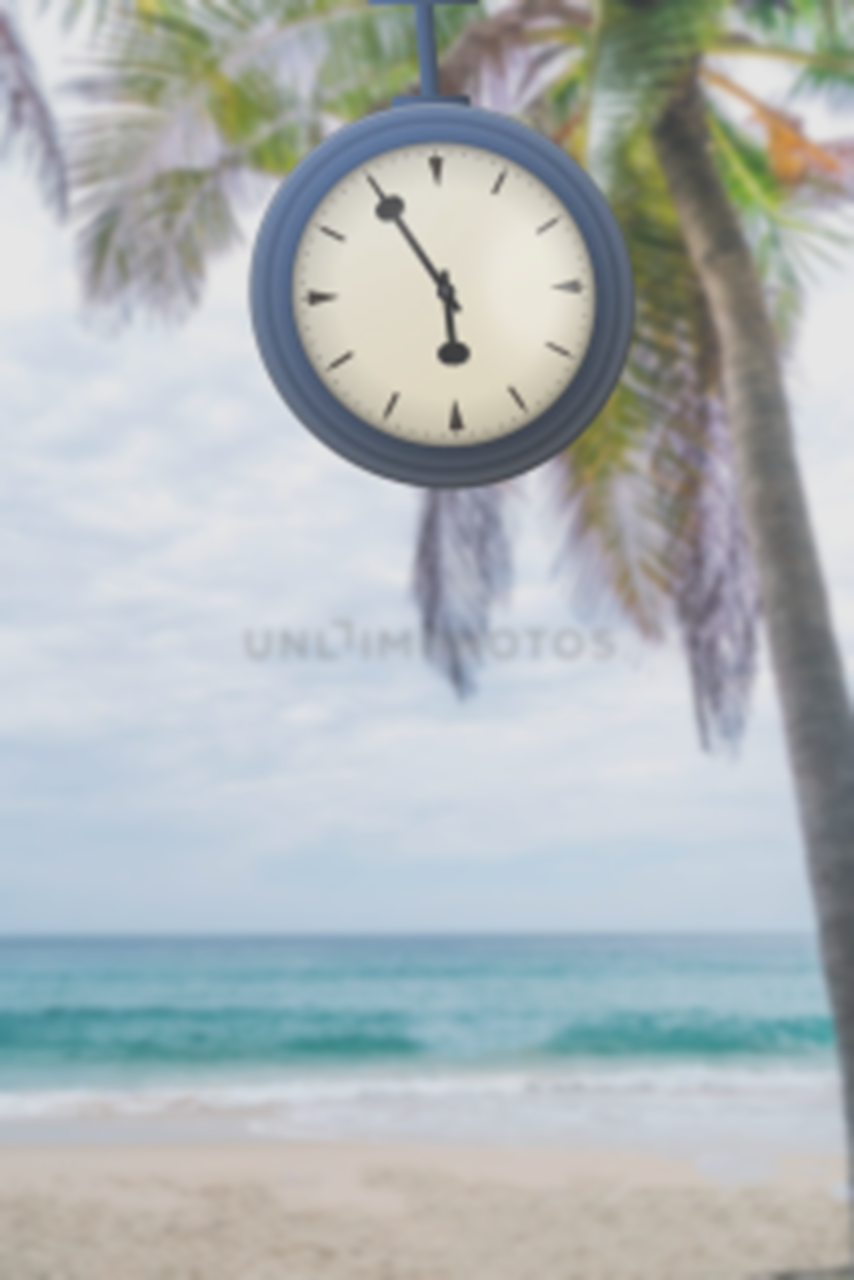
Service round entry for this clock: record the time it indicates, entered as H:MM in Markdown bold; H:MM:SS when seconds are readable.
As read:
**5:55**
